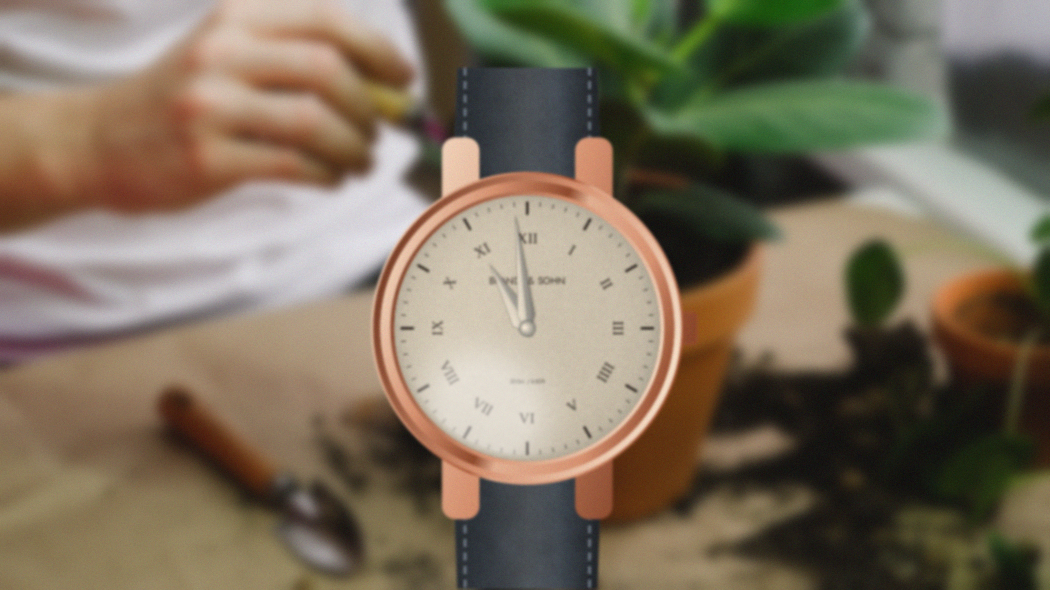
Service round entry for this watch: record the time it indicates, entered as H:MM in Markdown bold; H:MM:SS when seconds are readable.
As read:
**10:59**
